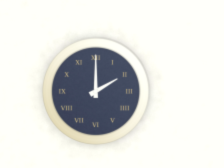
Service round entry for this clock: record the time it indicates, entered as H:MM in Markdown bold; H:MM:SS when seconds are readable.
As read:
**2:00**
